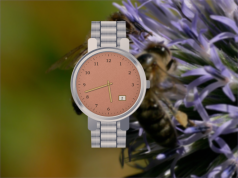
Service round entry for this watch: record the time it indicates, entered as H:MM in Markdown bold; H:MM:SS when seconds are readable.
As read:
**5:42**
